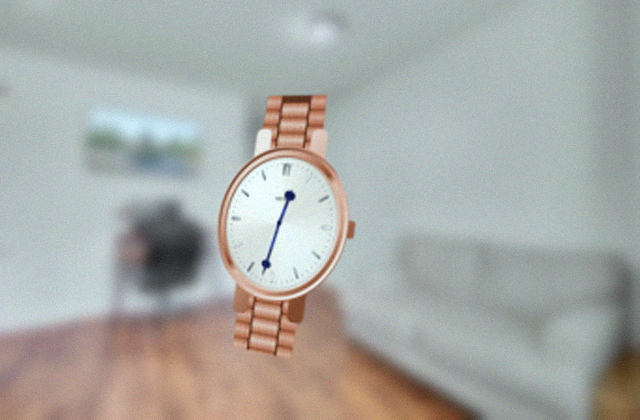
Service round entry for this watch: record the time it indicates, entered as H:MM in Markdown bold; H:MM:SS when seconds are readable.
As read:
**12:32**
